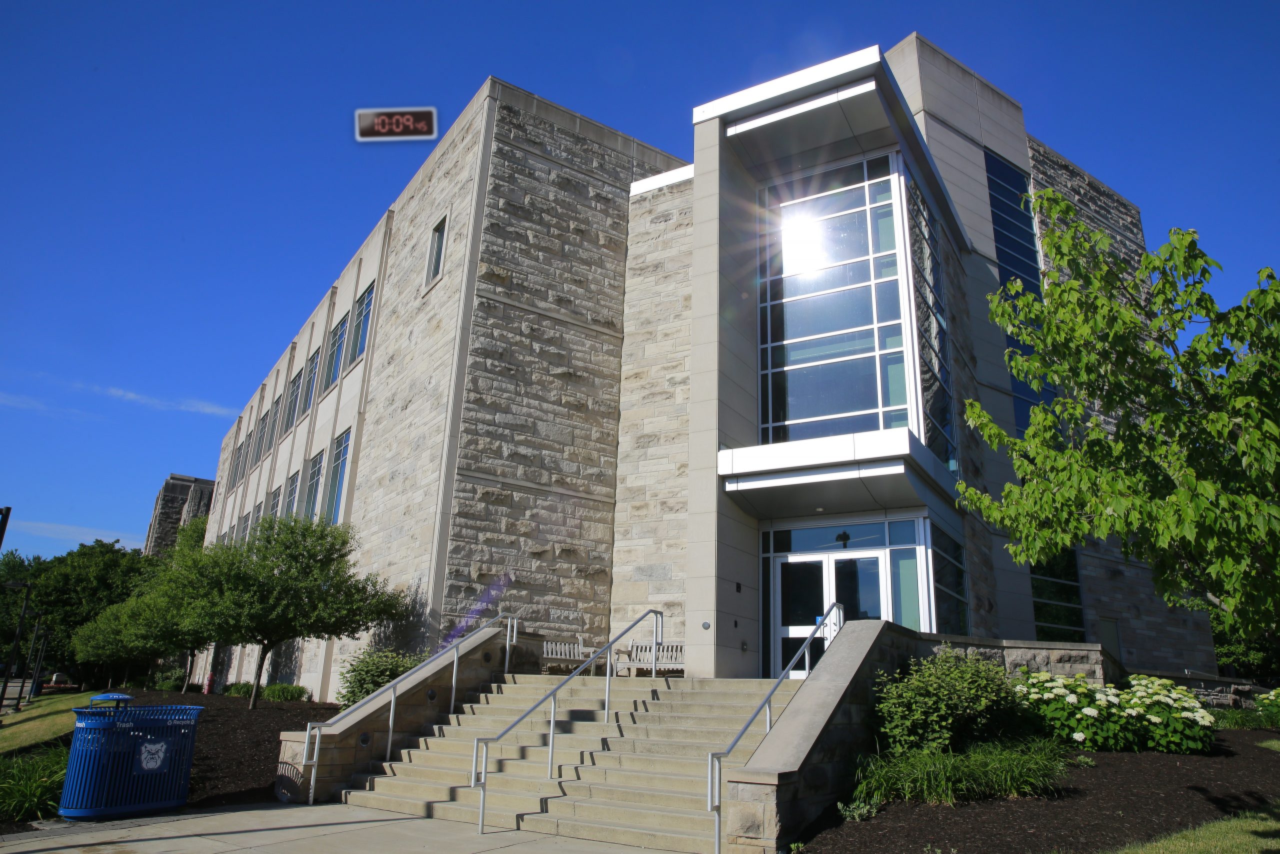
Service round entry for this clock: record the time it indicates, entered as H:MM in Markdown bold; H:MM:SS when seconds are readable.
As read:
**10:09**
